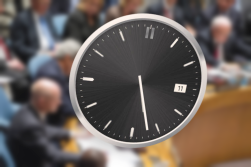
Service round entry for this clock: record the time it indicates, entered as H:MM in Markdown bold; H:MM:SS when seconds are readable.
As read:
**5:27**
